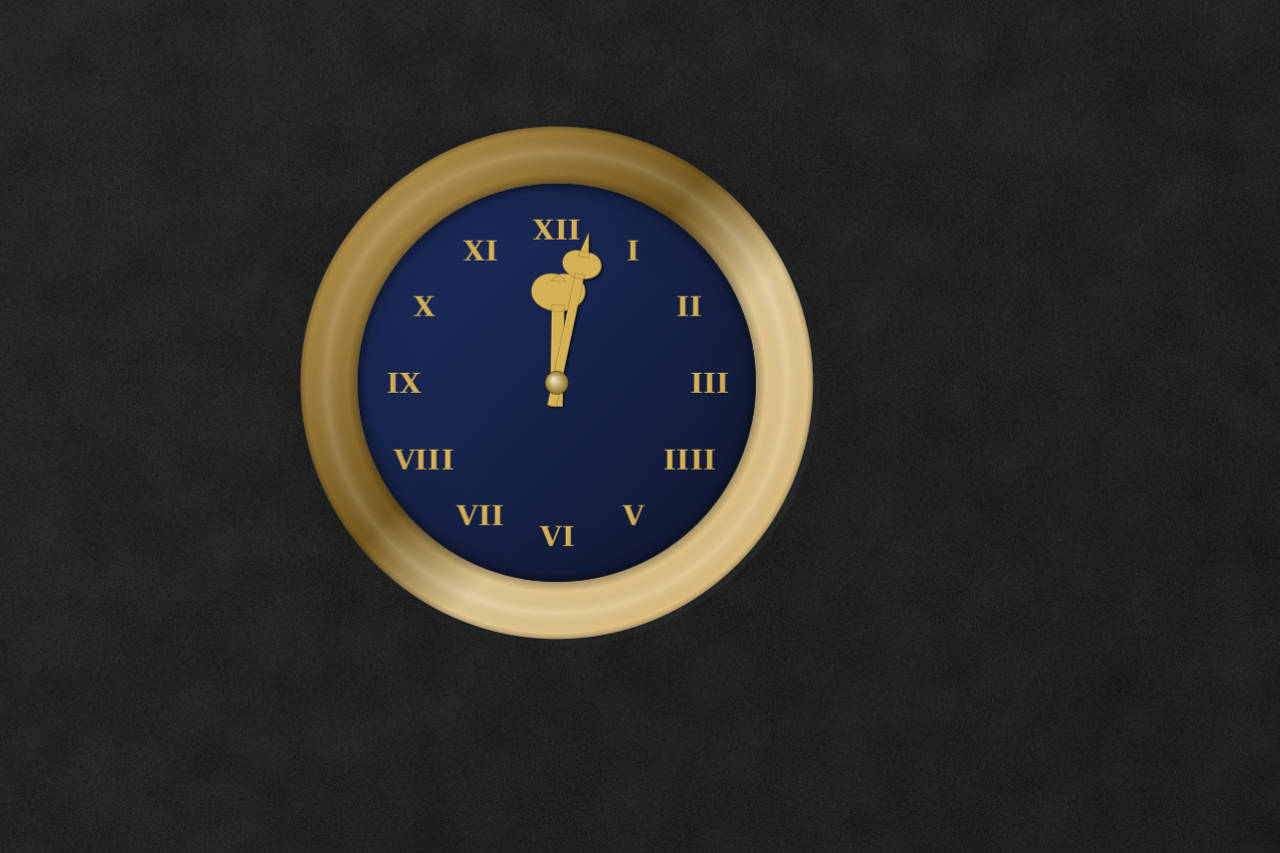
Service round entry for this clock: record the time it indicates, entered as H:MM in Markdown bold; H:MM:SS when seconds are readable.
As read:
**12:02**
